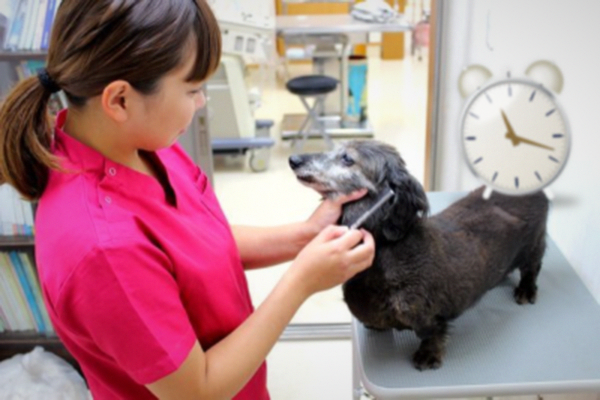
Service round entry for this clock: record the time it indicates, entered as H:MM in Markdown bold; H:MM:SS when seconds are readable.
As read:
**11:18**
